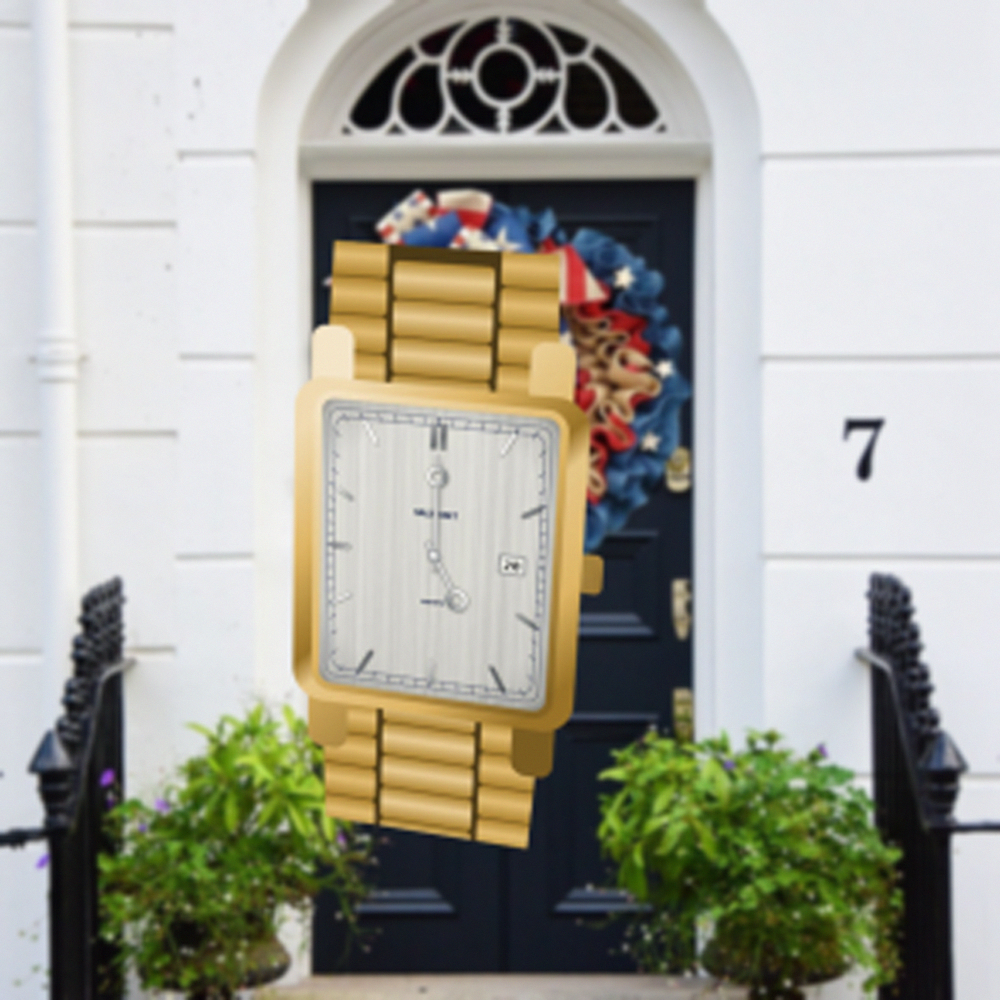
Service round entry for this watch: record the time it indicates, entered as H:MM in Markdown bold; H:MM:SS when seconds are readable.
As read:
**5:00**
